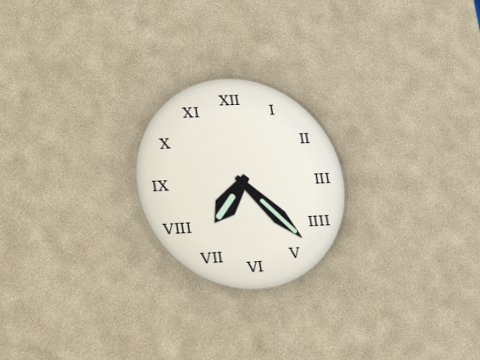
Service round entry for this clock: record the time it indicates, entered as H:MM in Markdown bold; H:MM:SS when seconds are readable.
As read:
**7:23**
